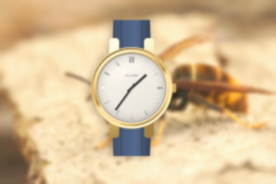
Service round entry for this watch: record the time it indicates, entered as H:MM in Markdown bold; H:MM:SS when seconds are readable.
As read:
**1:36**
